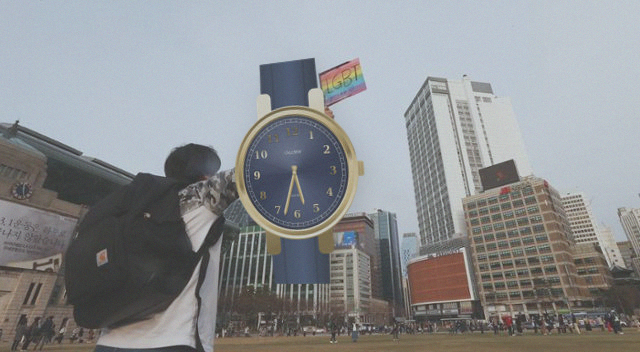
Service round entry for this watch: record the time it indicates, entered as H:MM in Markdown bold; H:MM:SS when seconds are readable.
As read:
**5:33**
